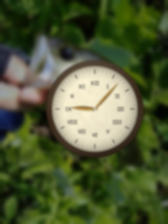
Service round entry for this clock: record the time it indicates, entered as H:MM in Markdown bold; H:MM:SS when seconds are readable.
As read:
**9:07**
